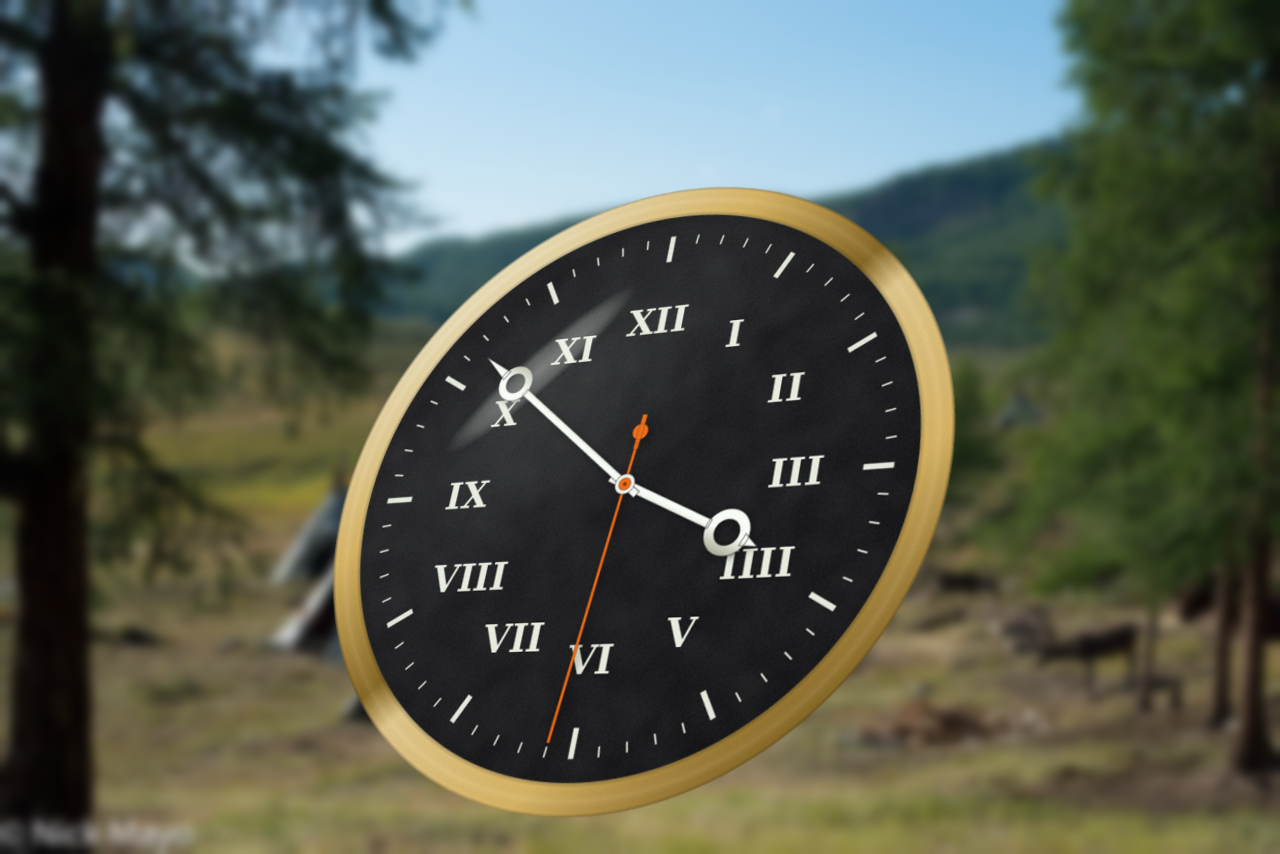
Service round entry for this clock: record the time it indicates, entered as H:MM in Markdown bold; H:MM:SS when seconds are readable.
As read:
**3:51:31**
